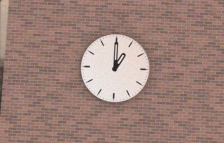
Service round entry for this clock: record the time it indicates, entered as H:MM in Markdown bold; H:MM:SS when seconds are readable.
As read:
**1:00**
